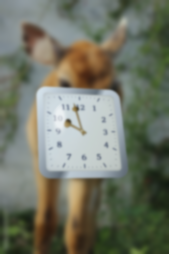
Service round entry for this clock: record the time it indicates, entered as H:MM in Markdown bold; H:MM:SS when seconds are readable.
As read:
**9:58**
